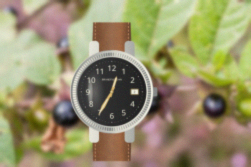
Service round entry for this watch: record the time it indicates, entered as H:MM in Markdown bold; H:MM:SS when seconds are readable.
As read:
**12:35**
